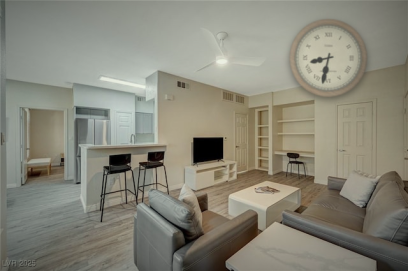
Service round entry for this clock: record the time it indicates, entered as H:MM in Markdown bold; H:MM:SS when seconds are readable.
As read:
**8:32**
